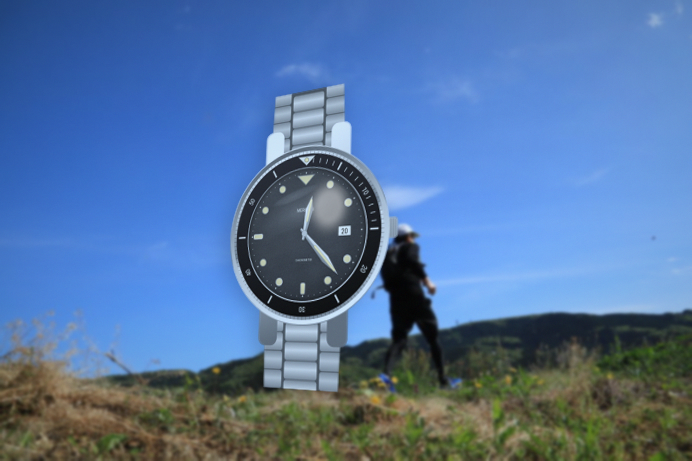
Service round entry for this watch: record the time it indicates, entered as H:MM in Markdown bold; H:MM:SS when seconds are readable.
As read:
**12:23**
